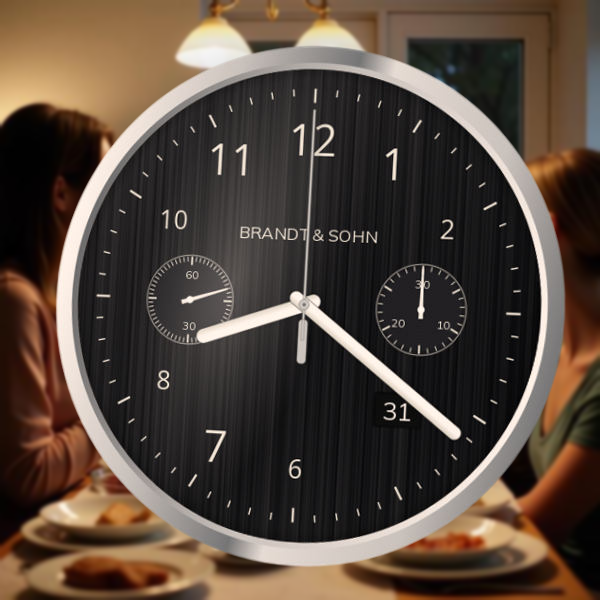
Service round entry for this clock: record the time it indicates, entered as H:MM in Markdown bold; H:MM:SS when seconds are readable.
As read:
**8:21:12**
